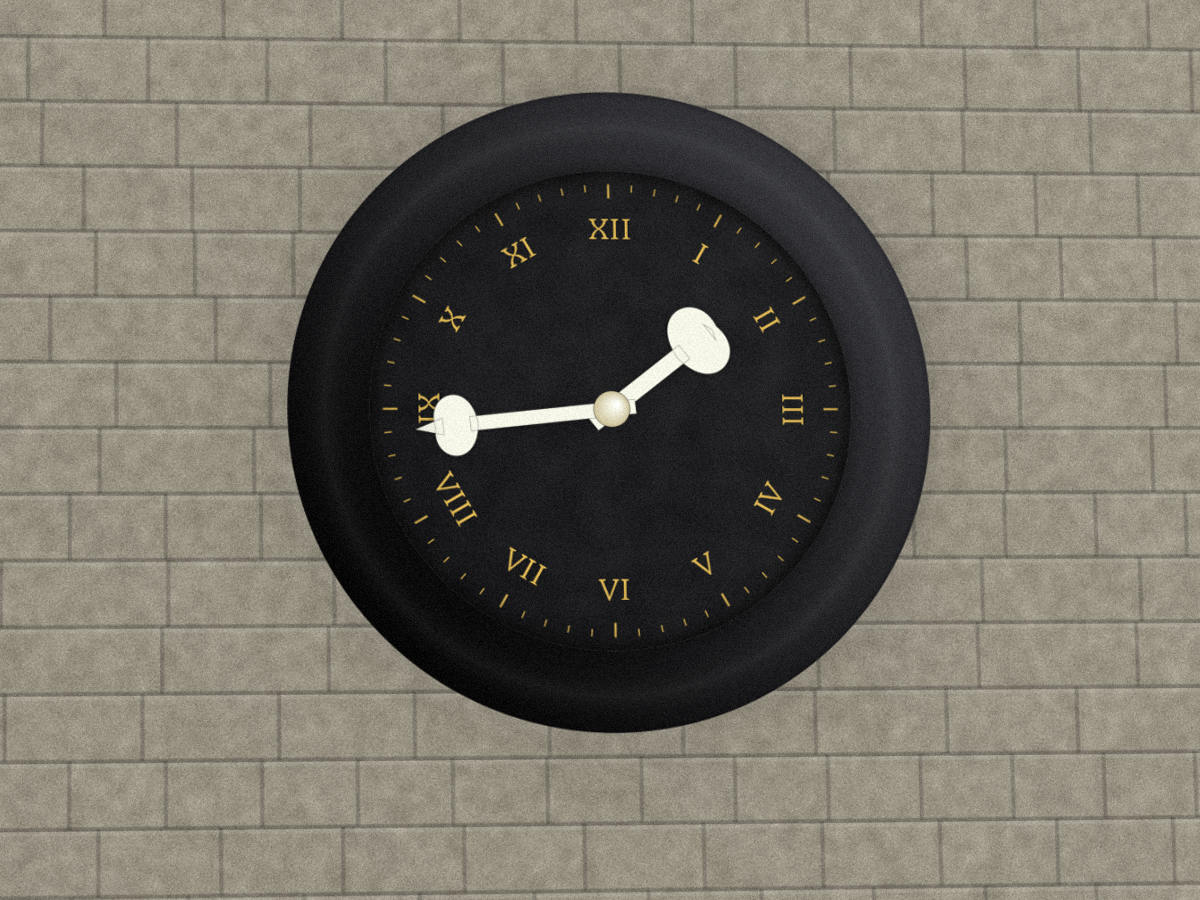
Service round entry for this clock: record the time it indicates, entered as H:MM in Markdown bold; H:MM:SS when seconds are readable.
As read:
**1:44**
